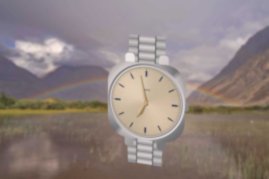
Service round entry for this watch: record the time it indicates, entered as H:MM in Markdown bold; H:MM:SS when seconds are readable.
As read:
**6:58**
